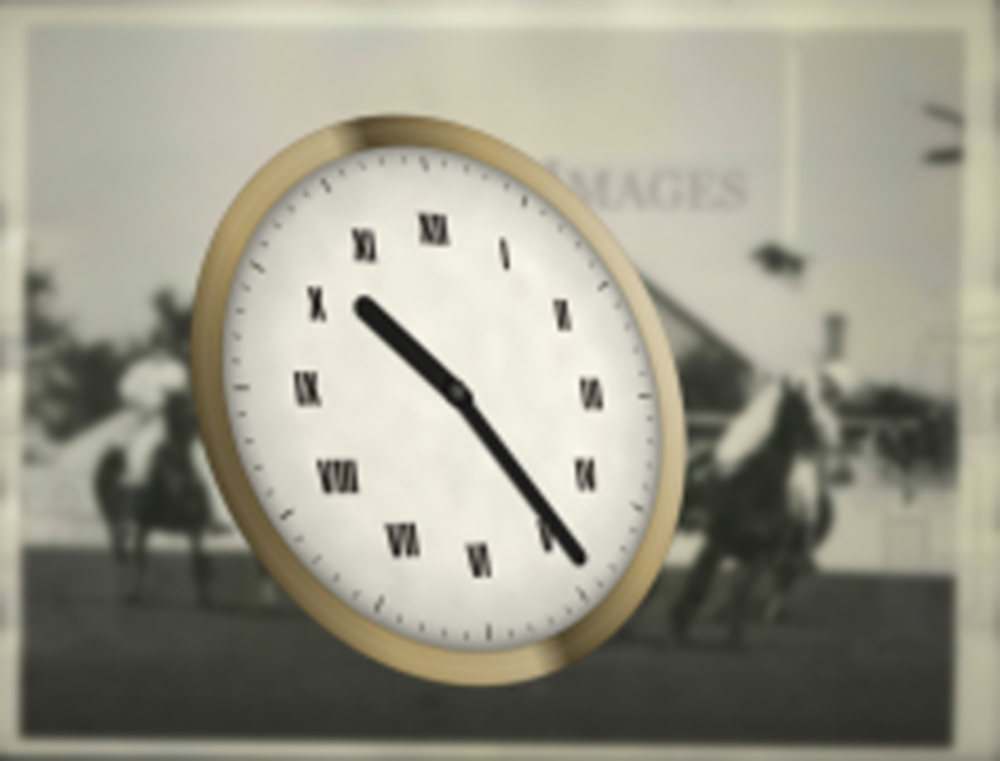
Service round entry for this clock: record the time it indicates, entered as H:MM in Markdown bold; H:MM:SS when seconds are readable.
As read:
**10:24**
